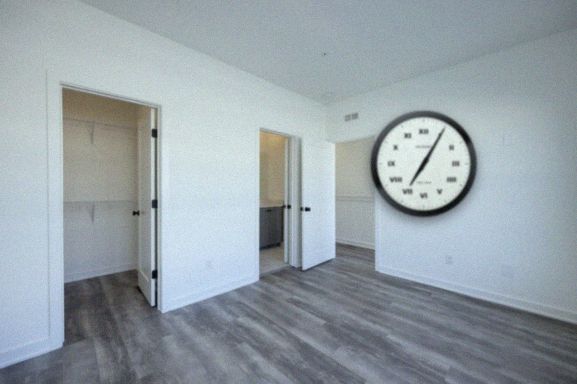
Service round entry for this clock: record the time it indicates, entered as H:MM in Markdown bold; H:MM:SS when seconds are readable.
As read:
**7:05**
